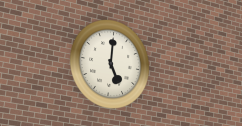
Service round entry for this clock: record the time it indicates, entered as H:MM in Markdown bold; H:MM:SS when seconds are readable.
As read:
**5:00**
